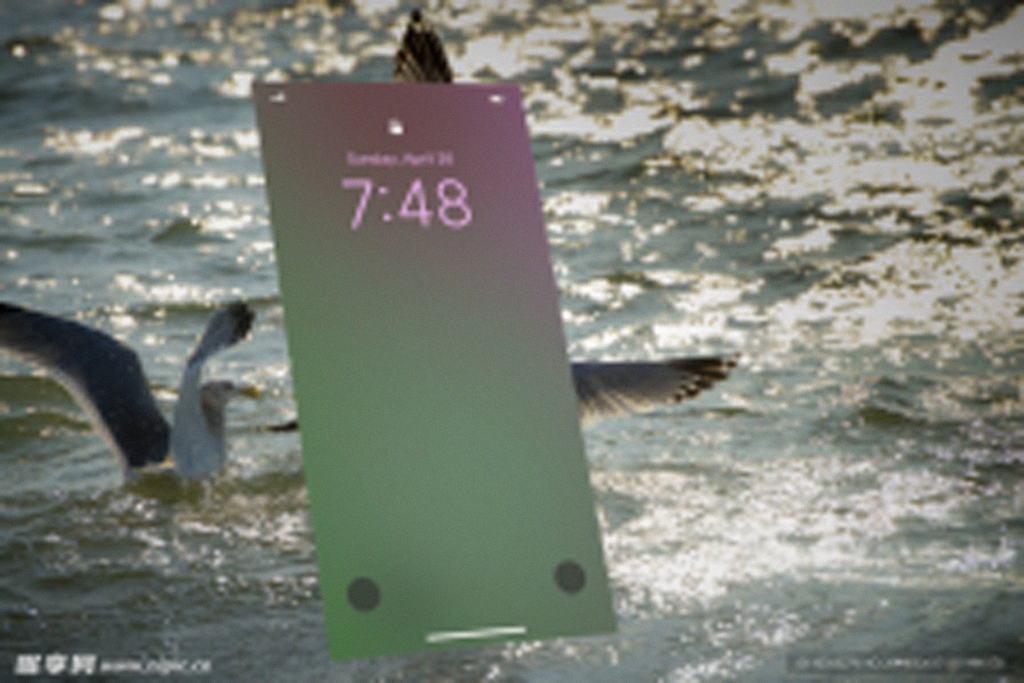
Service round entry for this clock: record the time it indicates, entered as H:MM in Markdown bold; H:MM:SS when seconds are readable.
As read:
**7:48**
